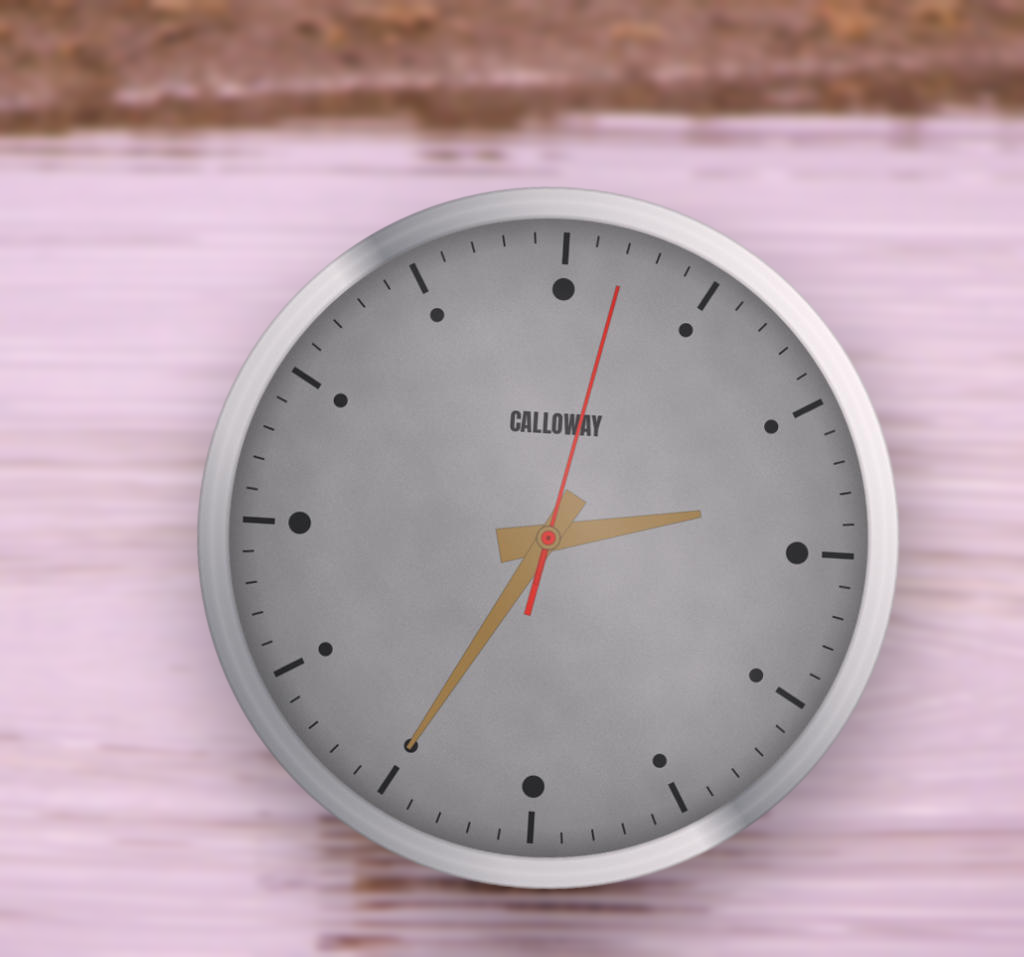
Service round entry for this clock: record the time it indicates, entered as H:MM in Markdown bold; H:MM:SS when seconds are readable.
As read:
**2:35:02**
